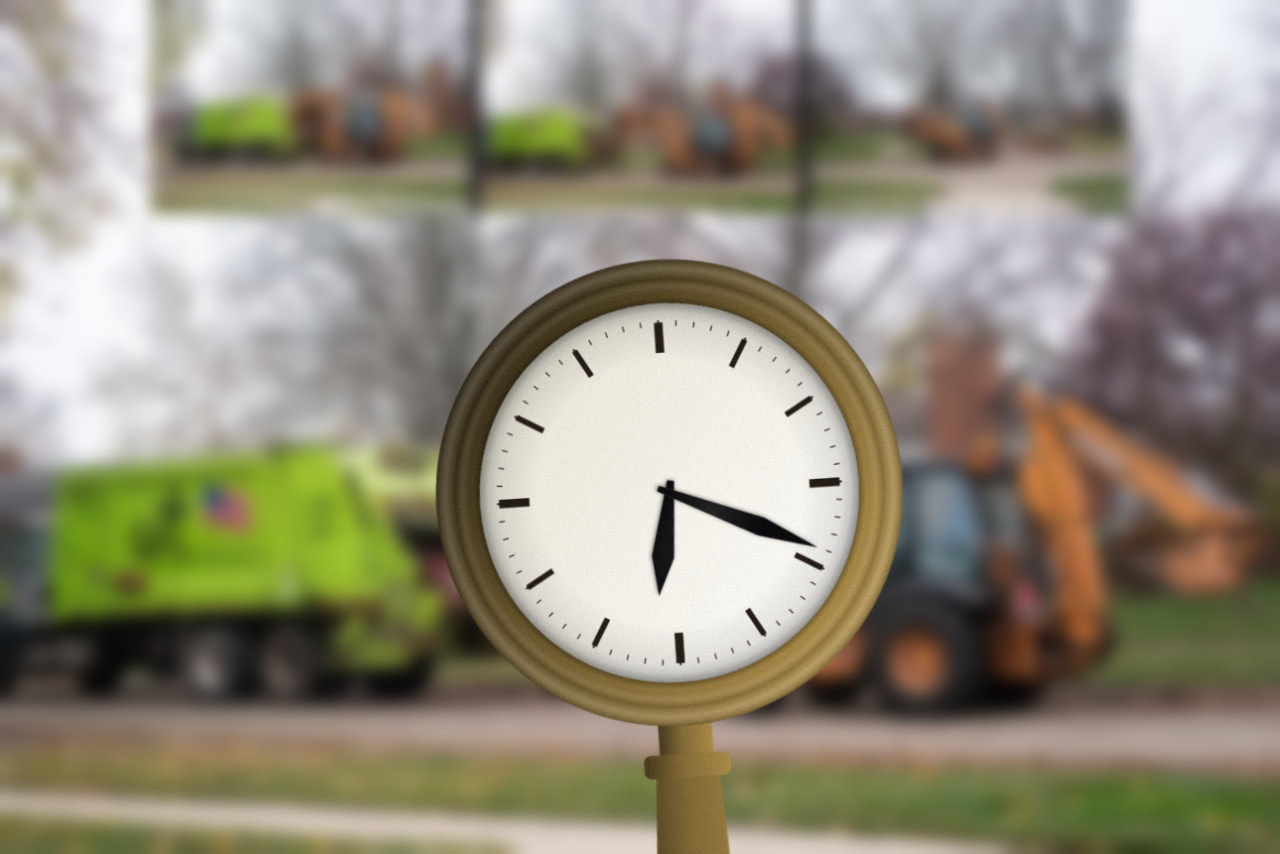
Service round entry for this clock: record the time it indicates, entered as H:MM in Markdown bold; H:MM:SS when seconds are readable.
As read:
**6:19**
